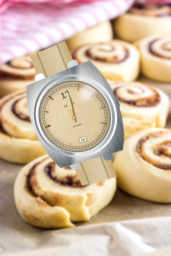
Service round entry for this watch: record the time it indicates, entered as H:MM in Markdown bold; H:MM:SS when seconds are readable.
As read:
**12:01**
